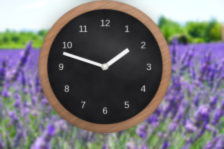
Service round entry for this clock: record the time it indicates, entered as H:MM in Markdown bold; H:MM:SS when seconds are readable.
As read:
**1:48**
